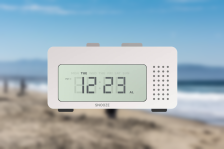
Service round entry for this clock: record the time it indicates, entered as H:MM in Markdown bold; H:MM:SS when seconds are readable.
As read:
**12:23**
